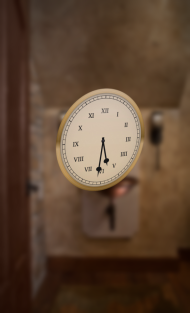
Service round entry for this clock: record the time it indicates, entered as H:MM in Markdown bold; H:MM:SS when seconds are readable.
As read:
**5:31**
